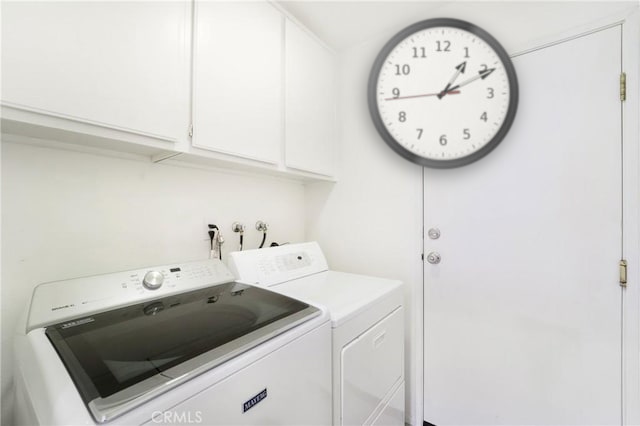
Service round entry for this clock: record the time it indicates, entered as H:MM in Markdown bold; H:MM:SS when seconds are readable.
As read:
**1:10:44**
